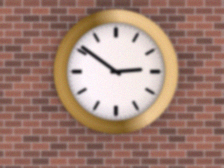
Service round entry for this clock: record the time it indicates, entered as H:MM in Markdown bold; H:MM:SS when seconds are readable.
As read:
**2:51**
